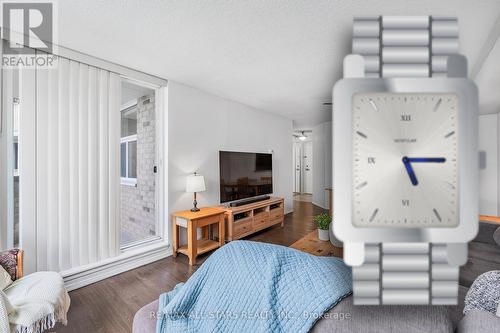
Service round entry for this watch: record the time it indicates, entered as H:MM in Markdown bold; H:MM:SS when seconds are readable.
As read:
**5:15**
